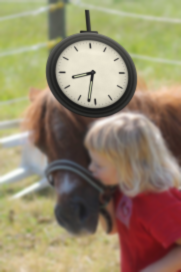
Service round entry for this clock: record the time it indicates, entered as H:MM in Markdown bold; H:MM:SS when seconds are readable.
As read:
**8:32**
